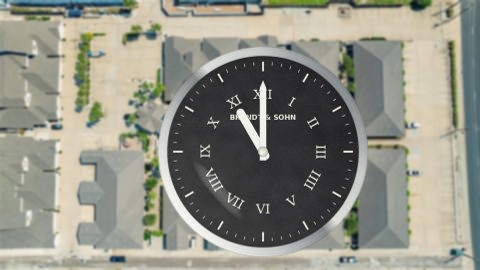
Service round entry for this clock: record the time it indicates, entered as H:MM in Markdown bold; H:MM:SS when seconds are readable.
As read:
**11:00**
